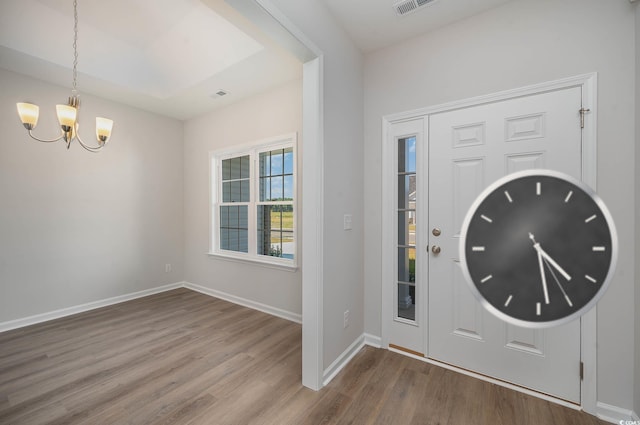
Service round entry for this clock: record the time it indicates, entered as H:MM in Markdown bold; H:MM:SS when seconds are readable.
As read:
**4:28:25**
